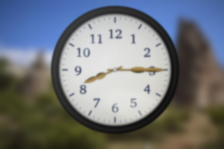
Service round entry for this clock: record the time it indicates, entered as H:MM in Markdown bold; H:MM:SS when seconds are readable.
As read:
**8:15**
